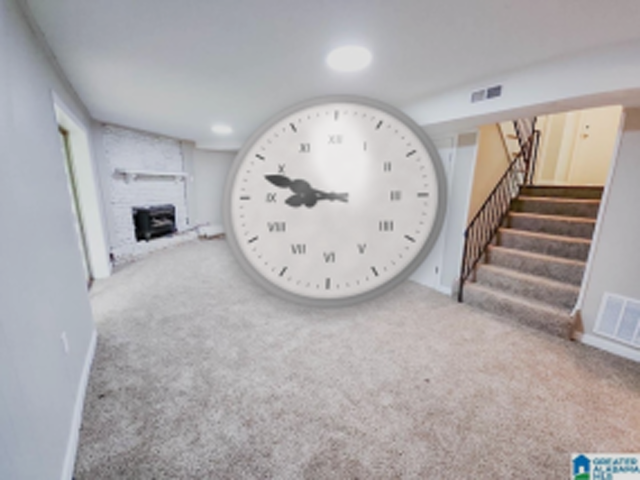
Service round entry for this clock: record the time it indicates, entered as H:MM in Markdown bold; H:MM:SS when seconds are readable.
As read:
**8:48**
